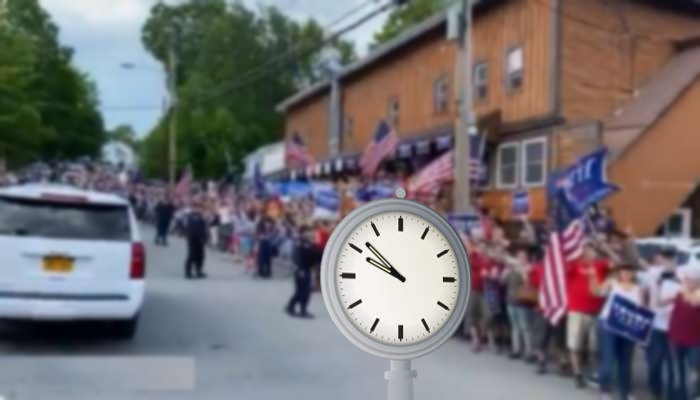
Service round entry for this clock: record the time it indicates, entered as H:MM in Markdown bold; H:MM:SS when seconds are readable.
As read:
**9:52**
